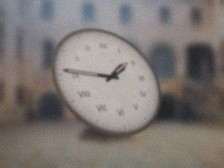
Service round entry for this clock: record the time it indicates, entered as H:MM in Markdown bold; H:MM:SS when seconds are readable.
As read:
**1:46**
